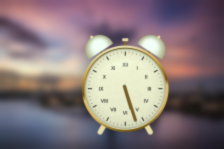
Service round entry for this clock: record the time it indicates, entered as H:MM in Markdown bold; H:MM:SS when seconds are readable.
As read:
**5:27**
